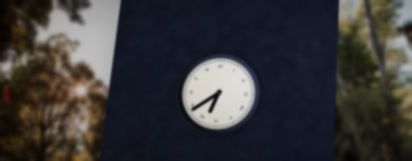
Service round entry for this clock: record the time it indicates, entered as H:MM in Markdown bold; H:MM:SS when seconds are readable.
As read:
**6:39**
